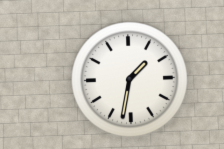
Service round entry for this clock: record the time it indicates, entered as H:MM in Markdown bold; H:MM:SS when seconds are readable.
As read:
**1:32**
